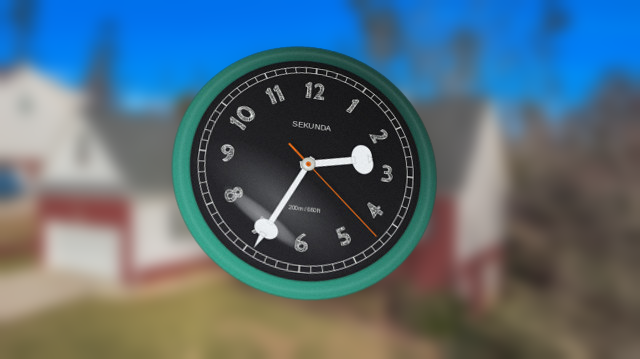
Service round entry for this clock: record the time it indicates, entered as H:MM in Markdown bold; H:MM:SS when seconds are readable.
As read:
**2:34:22**
